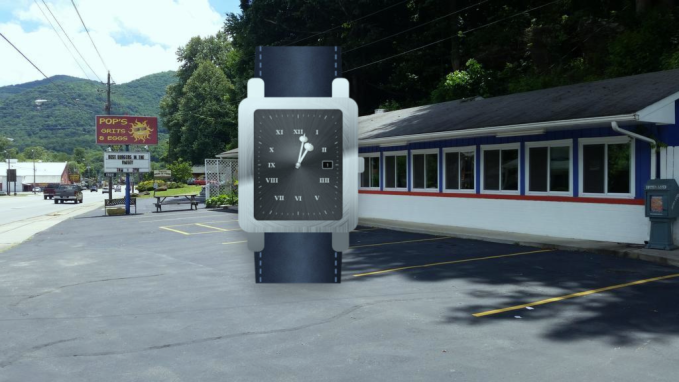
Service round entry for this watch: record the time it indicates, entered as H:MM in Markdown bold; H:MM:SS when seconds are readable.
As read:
**1:02**
